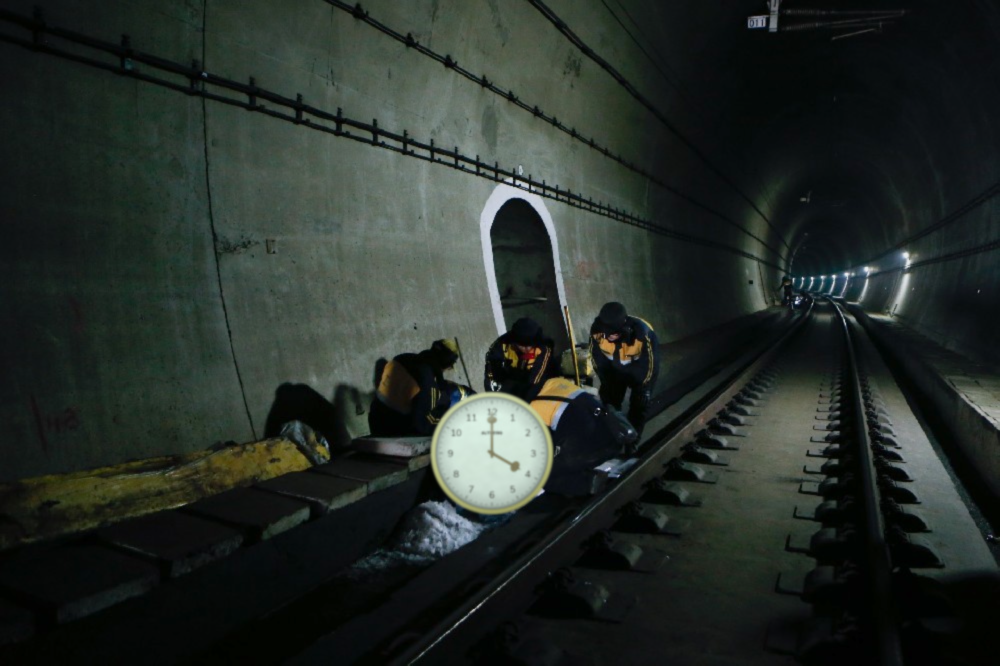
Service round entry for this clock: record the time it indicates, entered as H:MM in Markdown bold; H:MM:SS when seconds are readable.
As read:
**4:00**
